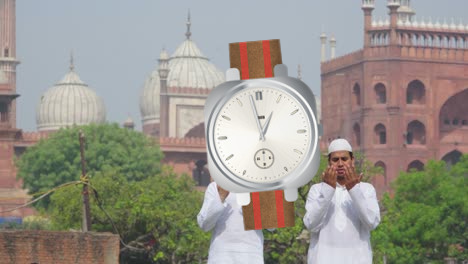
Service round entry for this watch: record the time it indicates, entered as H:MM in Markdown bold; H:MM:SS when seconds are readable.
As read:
**12:58**
